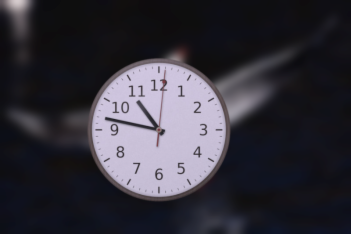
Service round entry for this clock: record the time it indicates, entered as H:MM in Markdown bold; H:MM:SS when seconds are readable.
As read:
**10:47:01**
